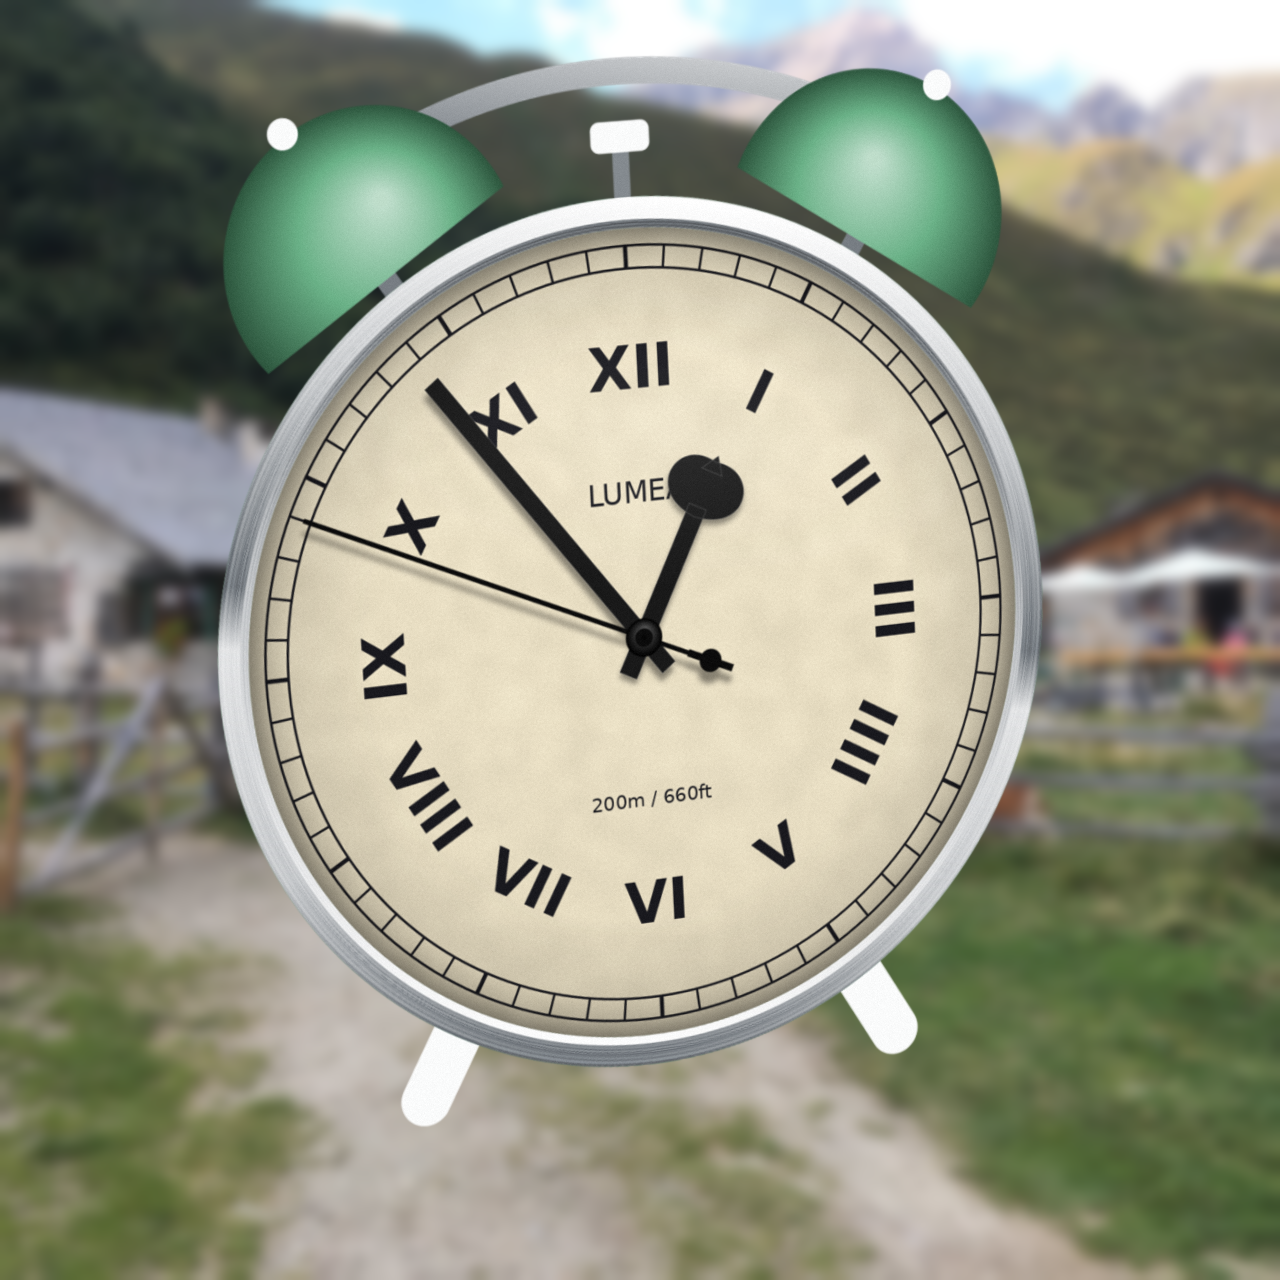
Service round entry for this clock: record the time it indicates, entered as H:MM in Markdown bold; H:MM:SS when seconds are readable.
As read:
**12:53:49**
